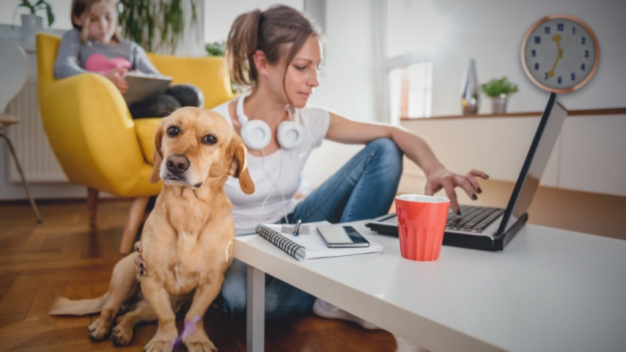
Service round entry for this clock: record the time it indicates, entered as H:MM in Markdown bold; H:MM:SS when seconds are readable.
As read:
**11:34**
